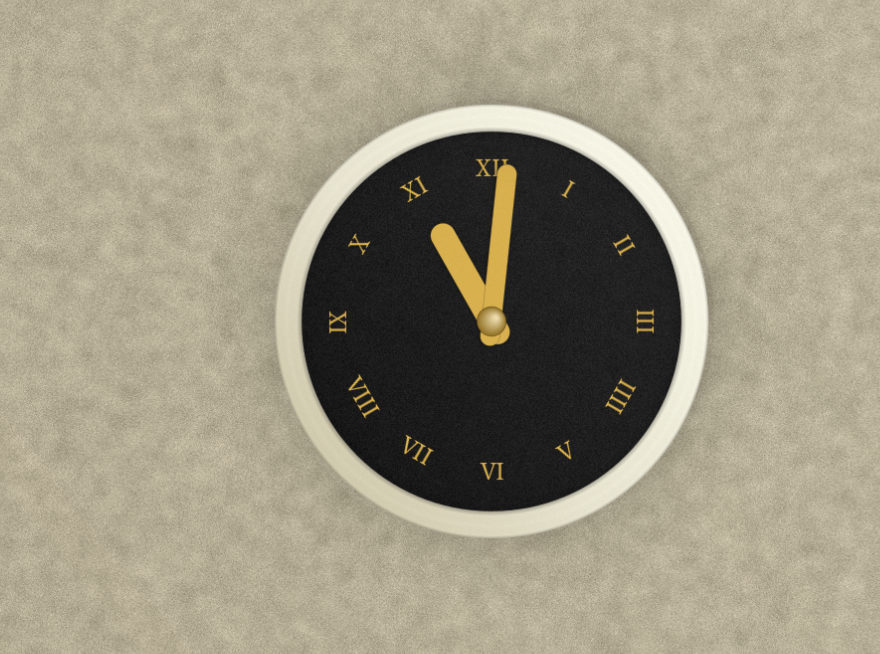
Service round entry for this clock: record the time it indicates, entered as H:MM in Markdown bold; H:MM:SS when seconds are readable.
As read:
**11:01**
